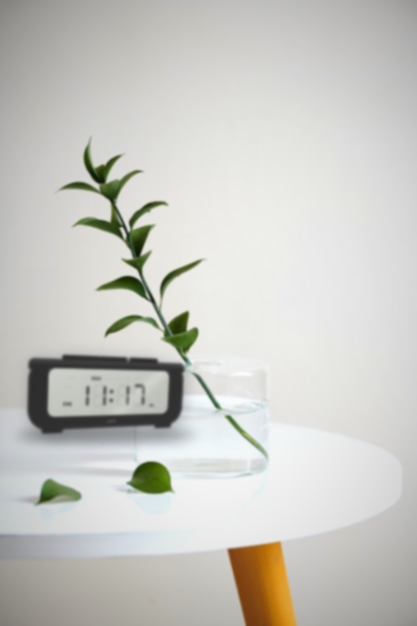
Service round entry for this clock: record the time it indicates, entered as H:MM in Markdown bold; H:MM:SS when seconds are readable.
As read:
**11:17**
